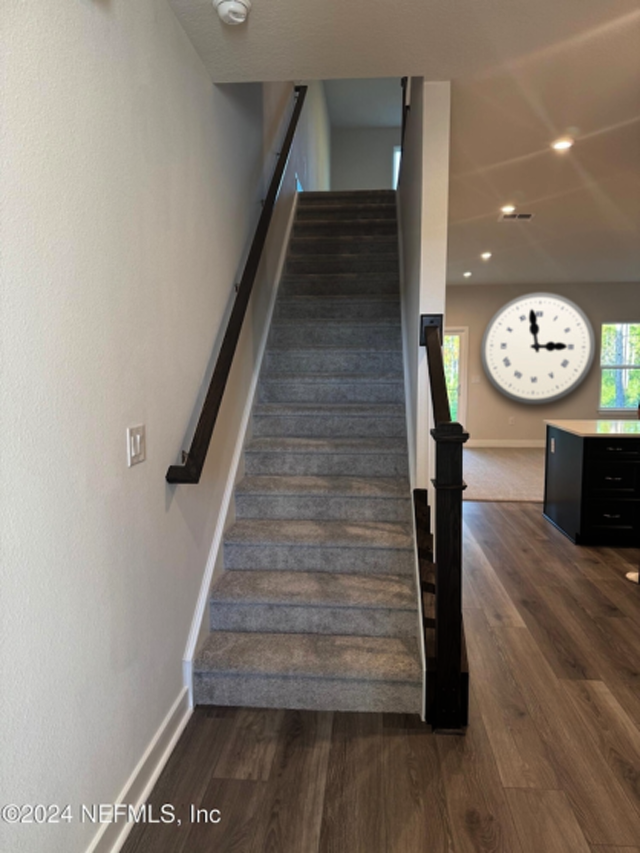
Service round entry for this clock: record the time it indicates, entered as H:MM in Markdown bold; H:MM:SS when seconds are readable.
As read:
**2:58**
